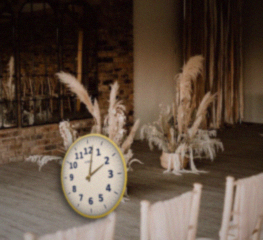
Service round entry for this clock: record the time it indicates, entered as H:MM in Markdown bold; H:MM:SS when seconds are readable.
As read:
**2:02**
